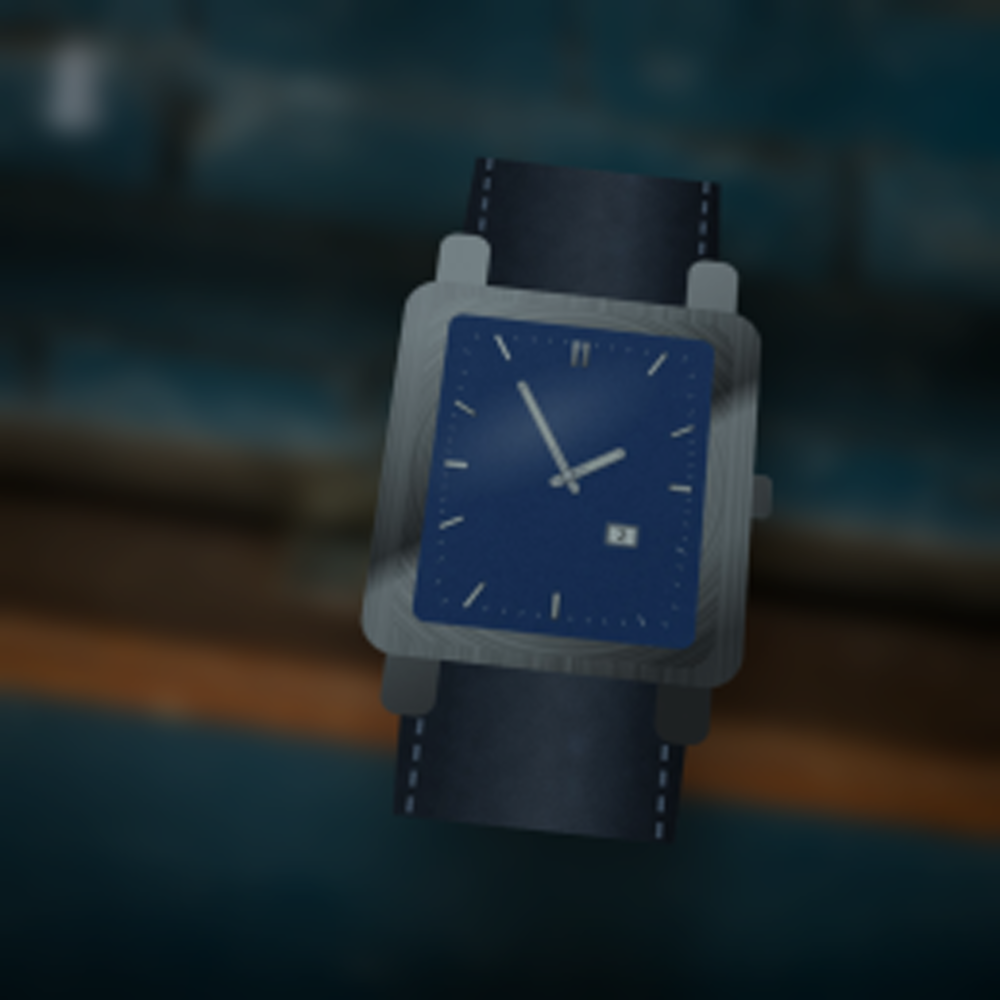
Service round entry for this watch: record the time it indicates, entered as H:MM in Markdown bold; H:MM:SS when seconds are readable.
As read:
**1:55**
